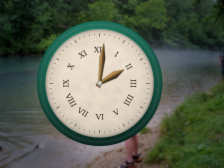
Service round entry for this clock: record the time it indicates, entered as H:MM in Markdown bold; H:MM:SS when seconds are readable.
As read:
**2:01**
